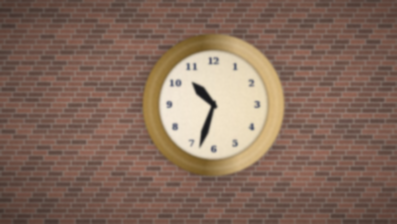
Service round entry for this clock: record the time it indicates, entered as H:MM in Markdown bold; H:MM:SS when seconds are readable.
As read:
**10:33**
